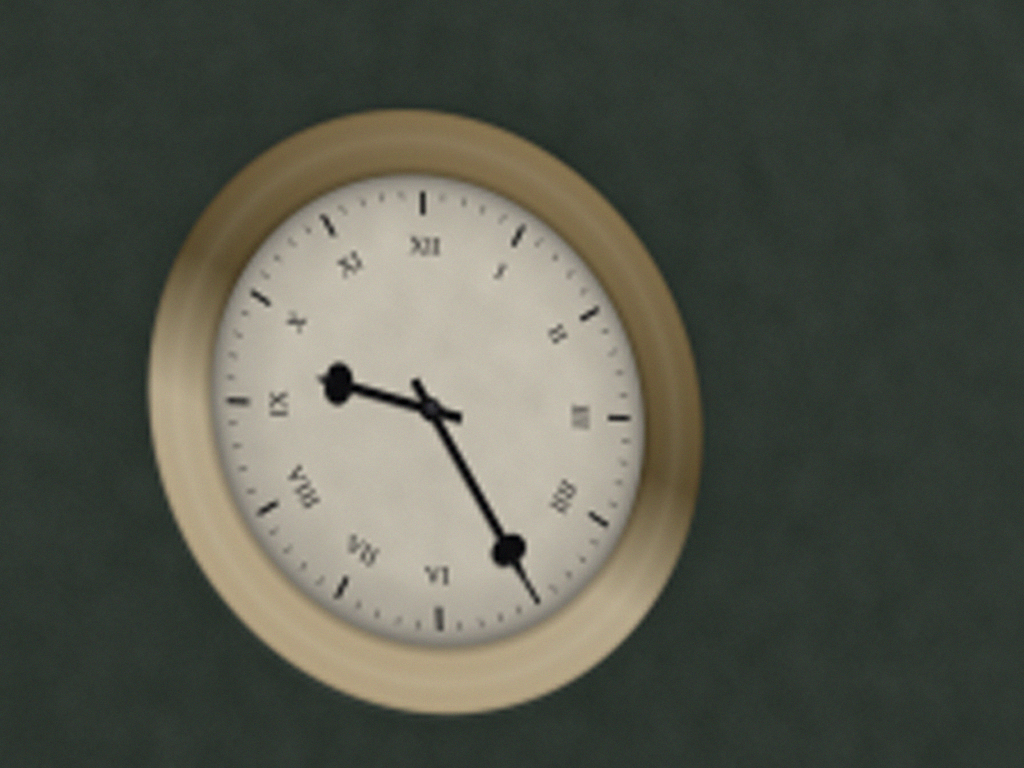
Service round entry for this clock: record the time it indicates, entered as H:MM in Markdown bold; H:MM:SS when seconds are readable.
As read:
**9:25**
